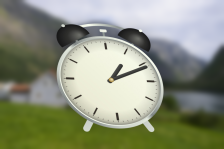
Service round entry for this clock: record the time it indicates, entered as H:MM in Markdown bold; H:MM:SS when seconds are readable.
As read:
**1:11**
